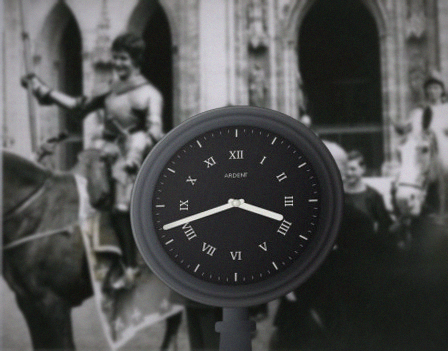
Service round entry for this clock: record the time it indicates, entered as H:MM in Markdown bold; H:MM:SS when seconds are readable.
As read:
**3:42**
